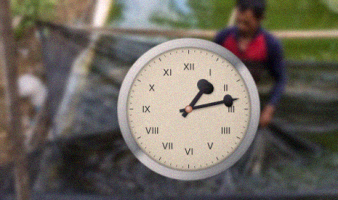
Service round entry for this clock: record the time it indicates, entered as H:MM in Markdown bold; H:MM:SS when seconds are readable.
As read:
**1:13**
